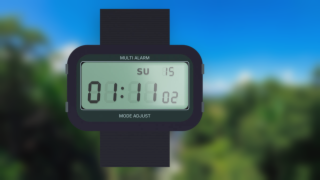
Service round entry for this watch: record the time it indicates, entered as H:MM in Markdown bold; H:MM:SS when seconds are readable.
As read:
**1:11:02**
